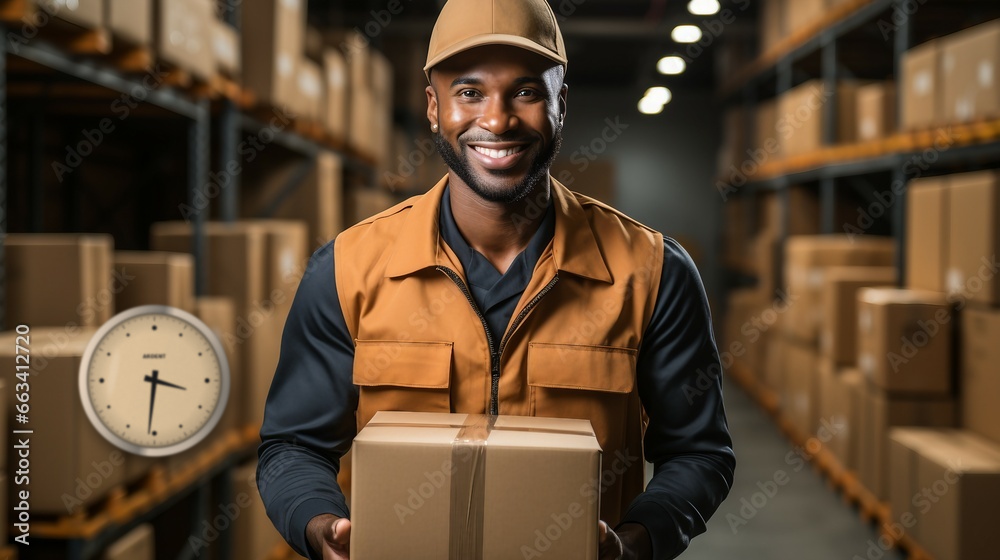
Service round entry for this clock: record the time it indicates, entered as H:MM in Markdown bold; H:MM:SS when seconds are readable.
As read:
**3:31**
